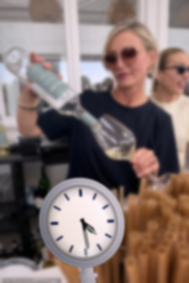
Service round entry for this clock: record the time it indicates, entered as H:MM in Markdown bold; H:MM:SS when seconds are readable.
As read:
**4:29**
